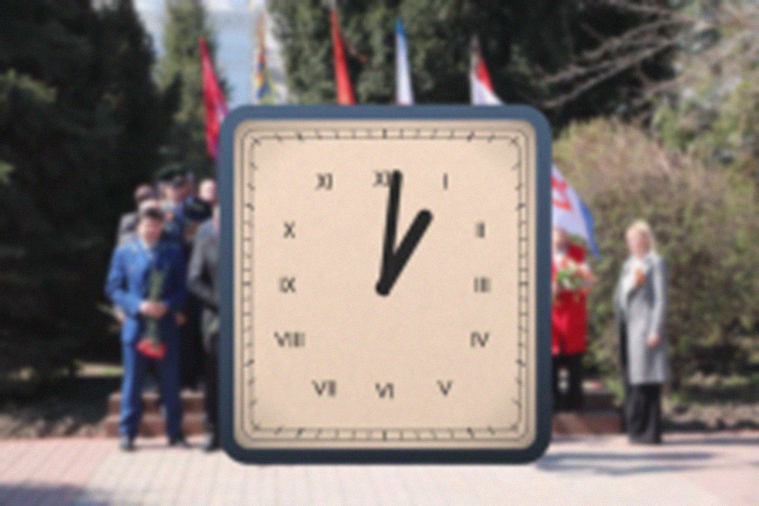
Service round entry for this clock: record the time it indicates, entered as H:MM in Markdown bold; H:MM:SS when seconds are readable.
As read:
**1:01**
